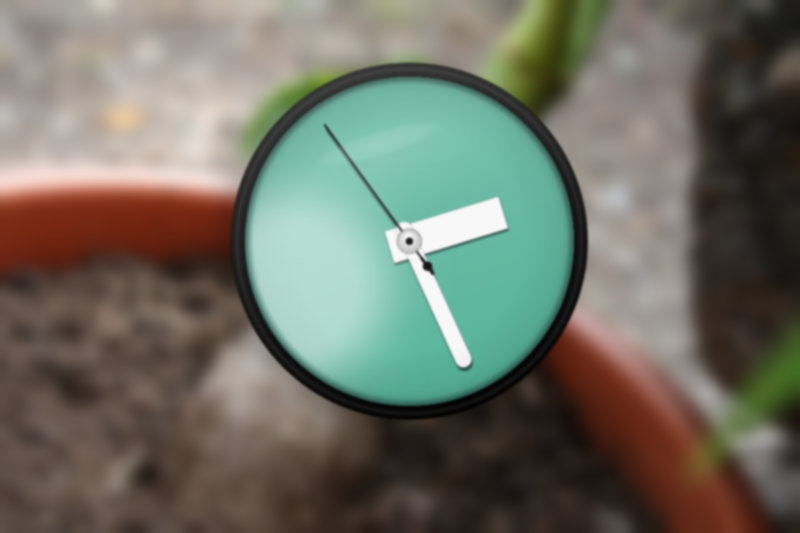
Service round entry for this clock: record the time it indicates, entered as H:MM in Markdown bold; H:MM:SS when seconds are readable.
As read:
**2:25:54**
